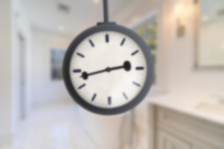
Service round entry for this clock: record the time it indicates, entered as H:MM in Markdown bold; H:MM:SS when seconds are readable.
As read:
**2:43**
